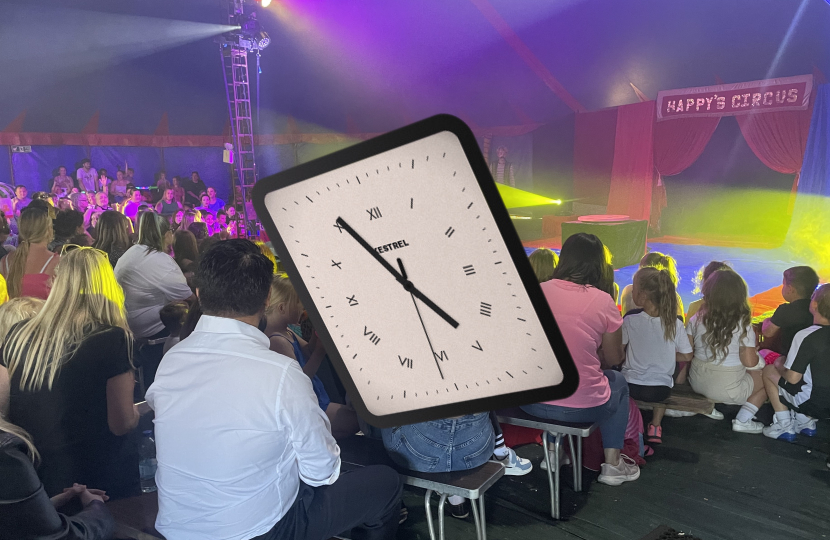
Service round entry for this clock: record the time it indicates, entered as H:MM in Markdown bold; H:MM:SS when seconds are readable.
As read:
**4:55:31**
